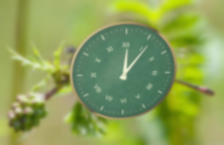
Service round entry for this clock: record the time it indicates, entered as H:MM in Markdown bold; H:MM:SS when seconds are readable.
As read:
**12:06**
